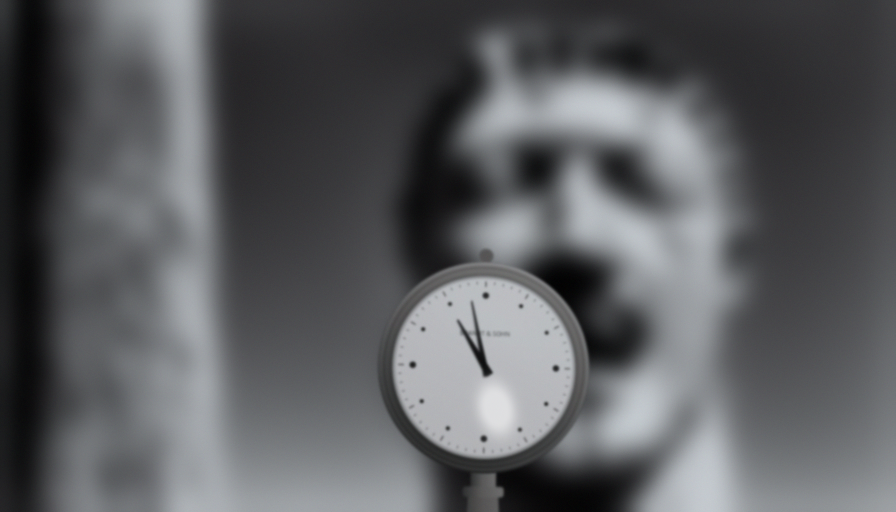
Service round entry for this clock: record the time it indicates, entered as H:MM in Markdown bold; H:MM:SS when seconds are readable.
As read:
**10:58**
